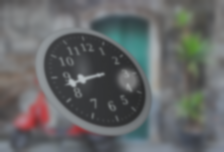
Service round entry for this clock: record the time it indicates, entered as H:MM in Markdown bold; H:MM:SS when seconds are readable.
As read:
**8:43**
